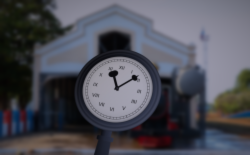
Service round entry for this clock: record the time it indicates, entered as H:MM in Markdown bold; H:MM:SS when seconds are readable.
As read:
**11:08**
